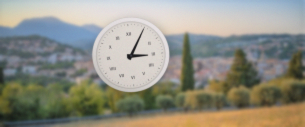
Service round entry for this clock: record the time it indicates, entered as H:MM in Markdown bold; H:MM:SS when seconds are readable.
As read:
**3:05**
